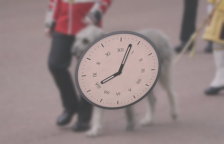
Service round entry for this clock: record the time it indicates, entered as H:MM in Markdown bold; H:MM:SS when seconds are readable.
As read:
**8:03**
